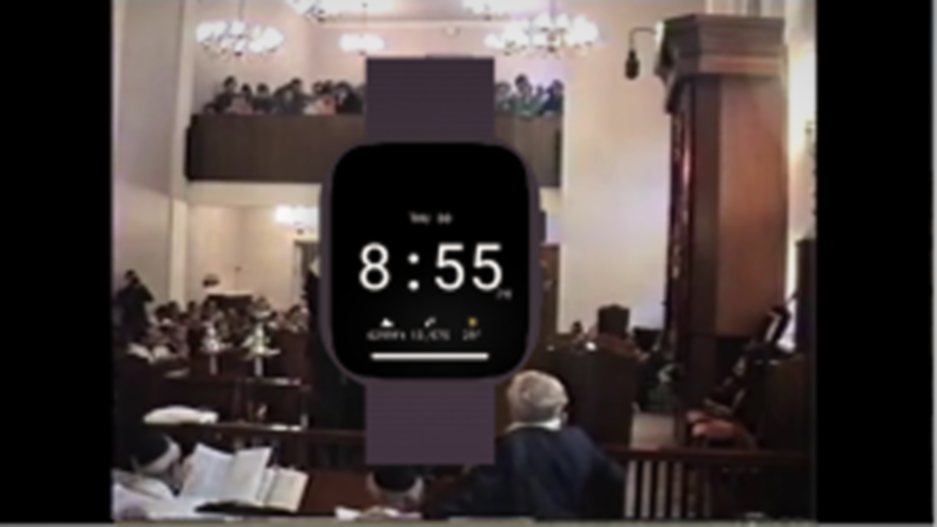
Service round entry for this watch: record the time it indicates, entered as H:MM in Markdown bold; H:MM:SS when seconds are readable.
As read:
**8:55**
